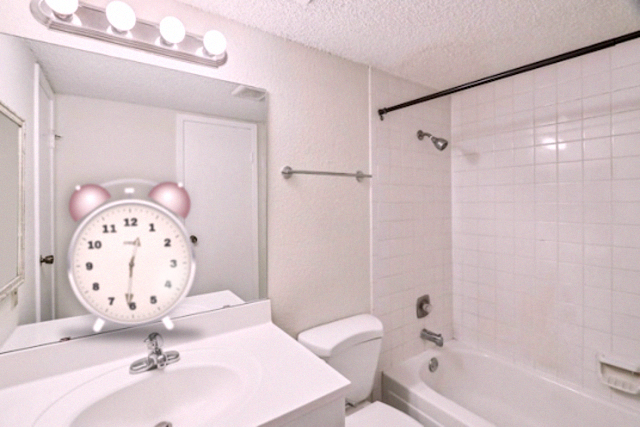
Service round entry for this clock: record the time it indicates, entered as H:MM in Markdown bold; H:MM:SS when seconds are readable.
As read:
**12:31**
